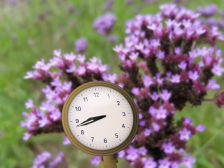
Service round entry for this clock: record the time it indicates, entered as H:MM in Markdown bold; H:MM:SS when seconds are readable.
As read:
**8:43**
